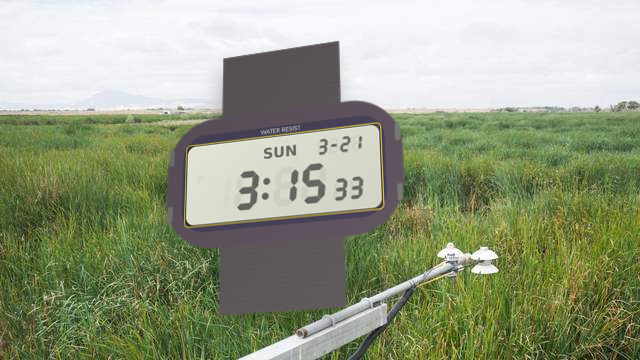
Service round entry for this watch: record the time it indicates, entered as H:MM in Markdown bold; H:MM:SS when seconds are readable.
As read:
**3:15:33**
